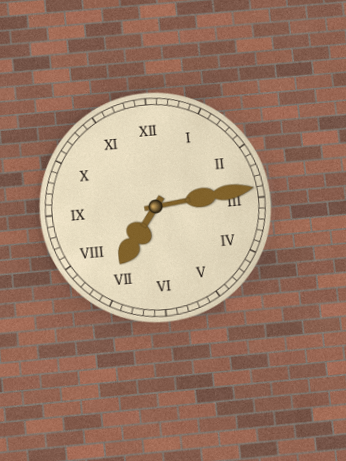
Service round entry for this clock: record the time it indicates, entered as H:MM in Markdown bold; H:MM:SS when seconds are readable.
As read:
**7:14**
